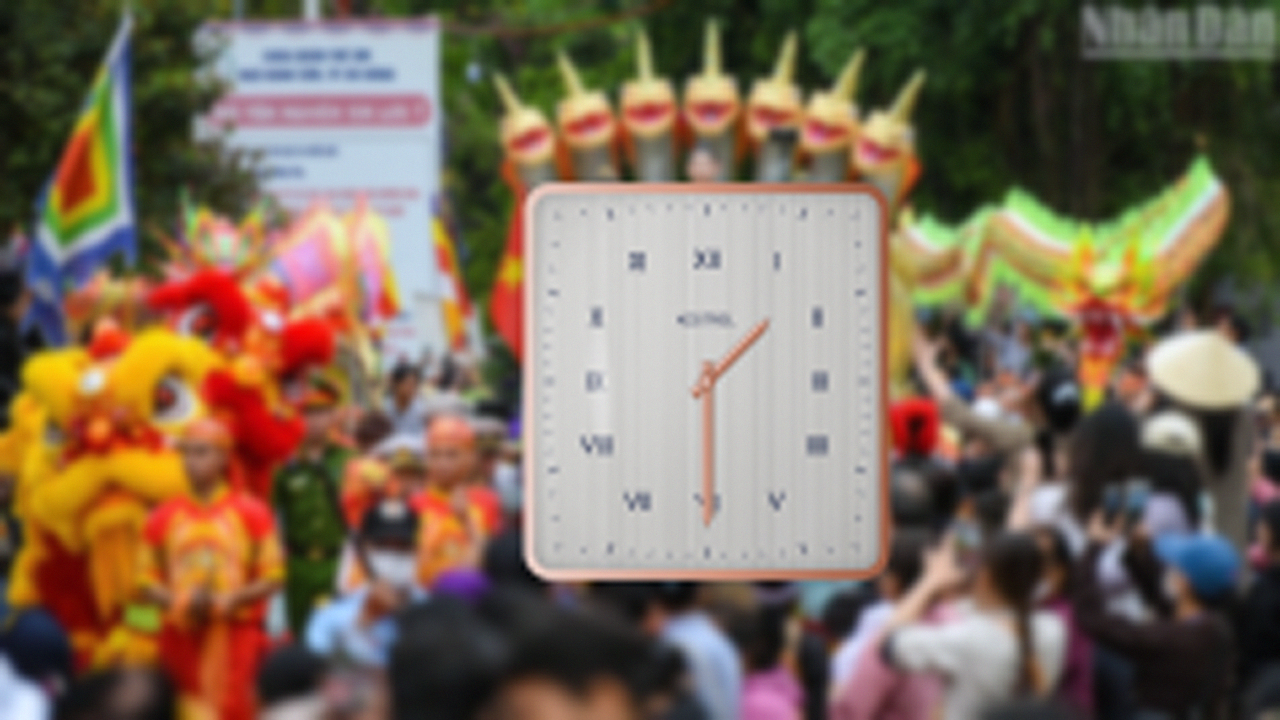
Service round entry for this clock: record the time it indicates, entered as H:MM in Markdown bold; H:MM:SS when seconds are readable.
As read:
**1:30**
